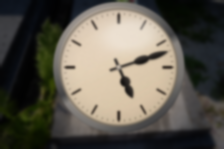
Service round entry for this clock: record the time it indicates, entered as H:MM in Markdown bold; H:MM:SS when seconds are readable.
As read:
**5:12**
